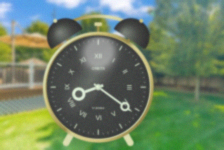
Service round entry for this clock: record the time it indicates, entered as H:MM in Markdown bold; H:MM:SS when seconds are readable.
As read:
**8:21**
